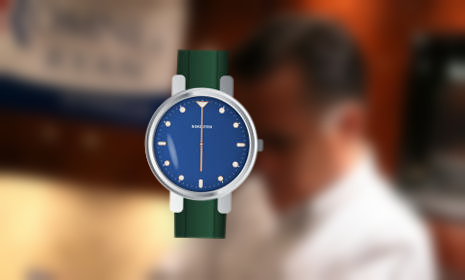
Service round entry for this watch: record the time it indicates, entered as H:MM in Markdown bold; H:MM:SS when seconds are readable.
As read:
**6:00**
